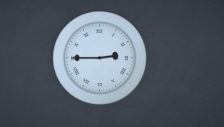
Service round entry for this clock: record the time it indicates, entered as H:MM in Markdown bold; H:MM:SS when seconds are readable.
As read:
**2:45**
